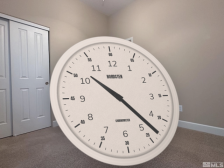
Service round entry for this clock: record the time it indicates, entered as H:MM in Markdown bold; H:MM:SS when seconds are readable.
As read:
**10:23**
